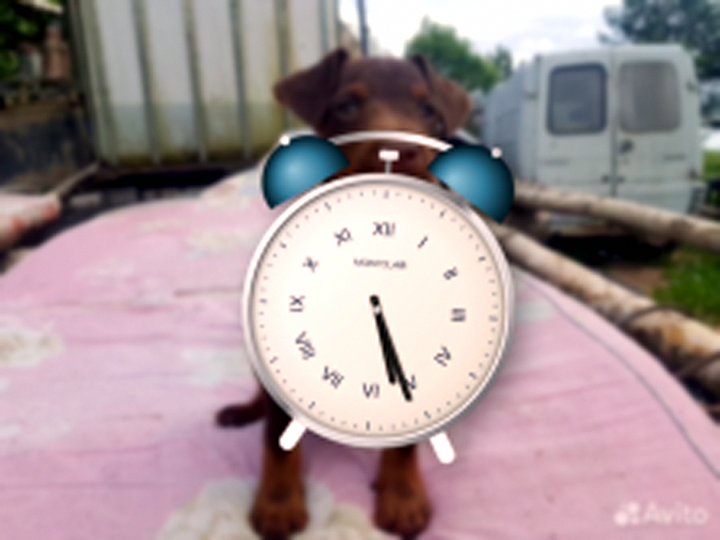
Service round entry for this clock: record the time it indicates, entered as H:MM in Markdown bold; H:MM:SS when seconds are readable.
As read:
**5:26**
